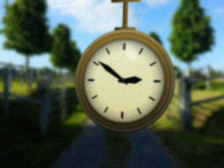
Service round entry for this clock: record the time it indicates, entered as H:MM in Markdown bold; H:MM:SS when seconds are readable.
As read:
**2:51**
